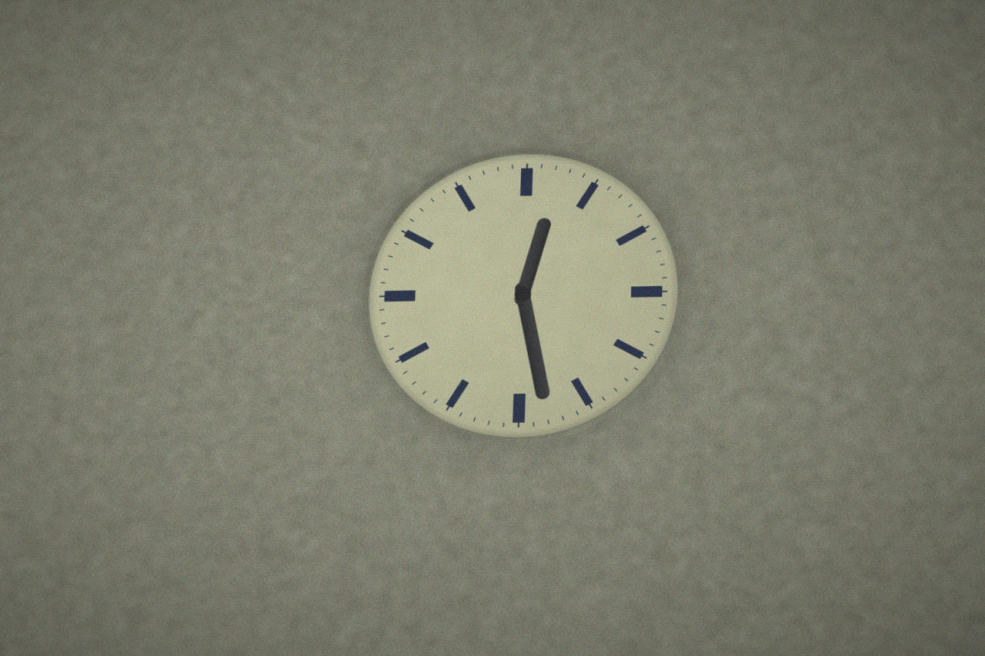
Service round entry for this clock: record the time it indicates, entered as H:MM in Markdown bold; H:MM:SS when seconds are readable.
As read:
**12:28**
